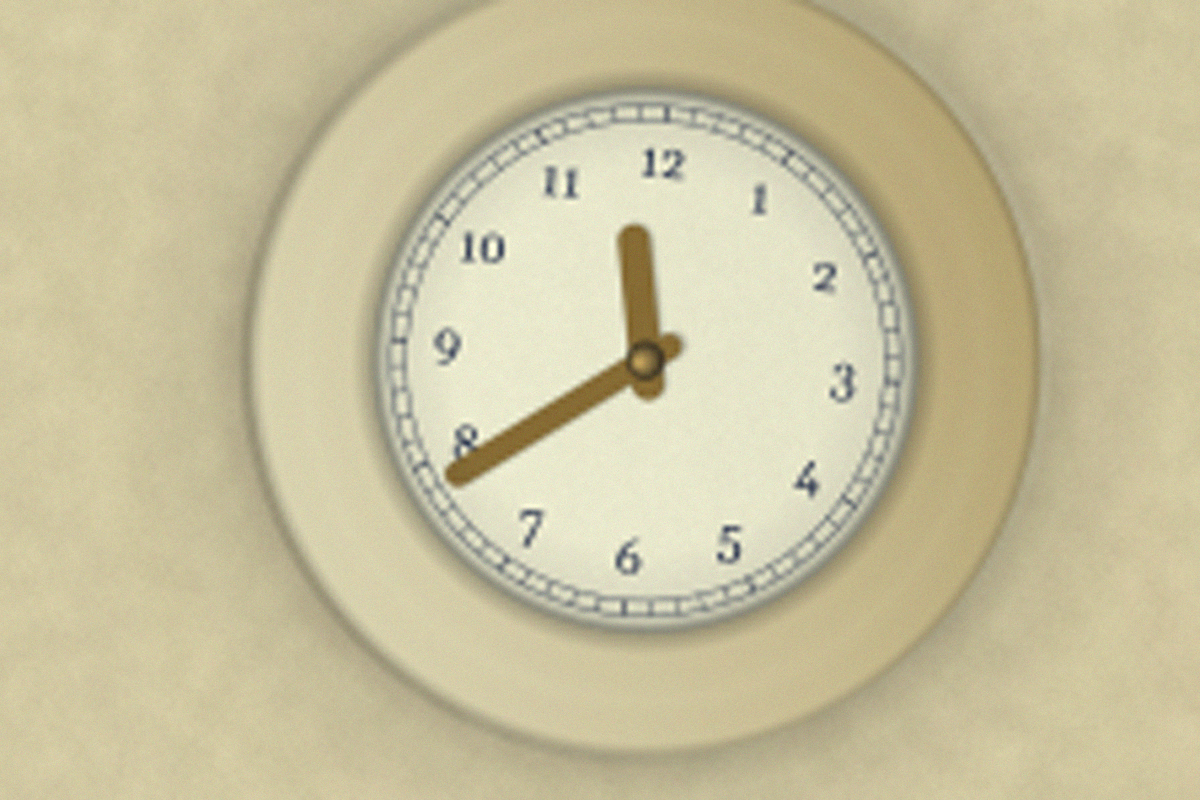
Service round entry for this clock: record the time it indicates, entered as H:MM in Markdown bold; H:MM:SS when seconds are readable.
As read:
**11:39**
